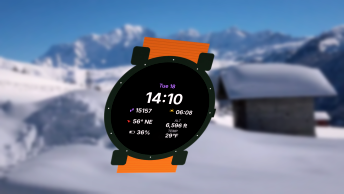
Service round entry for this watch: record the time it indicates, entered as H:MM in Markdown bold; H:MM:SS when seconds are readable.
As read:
**14:10**
